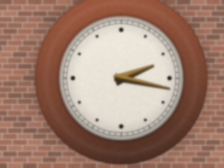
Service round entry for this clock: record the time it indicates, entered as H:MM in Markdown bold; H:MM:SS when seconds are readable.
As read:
**2:17**
